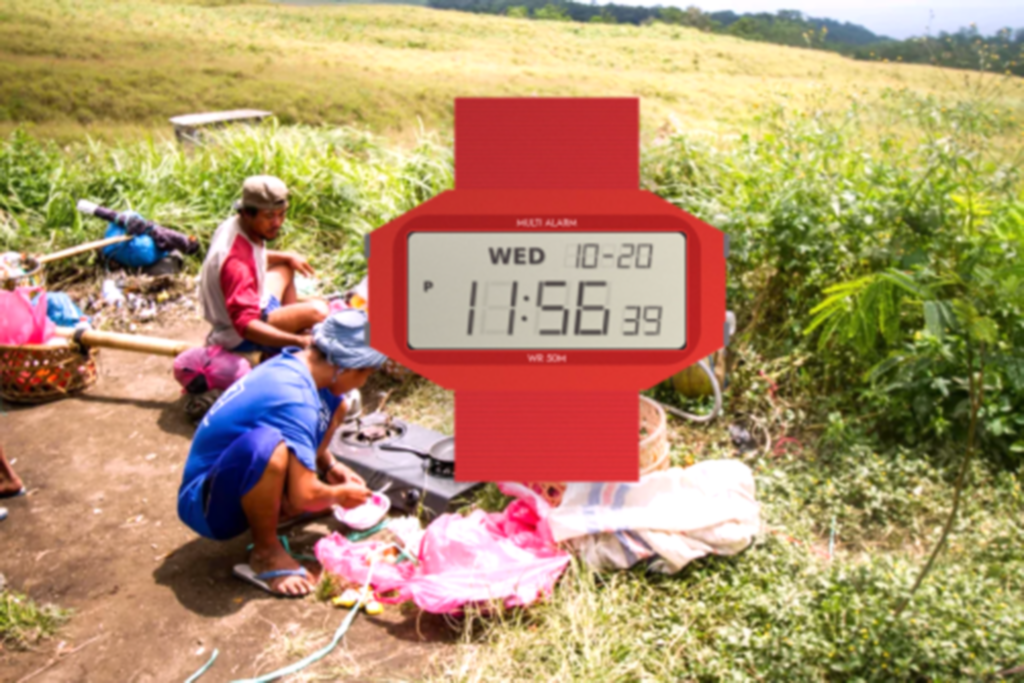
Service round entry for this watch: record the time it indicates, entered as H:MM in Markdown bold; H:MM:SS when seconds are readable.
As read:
**11:56:39**
